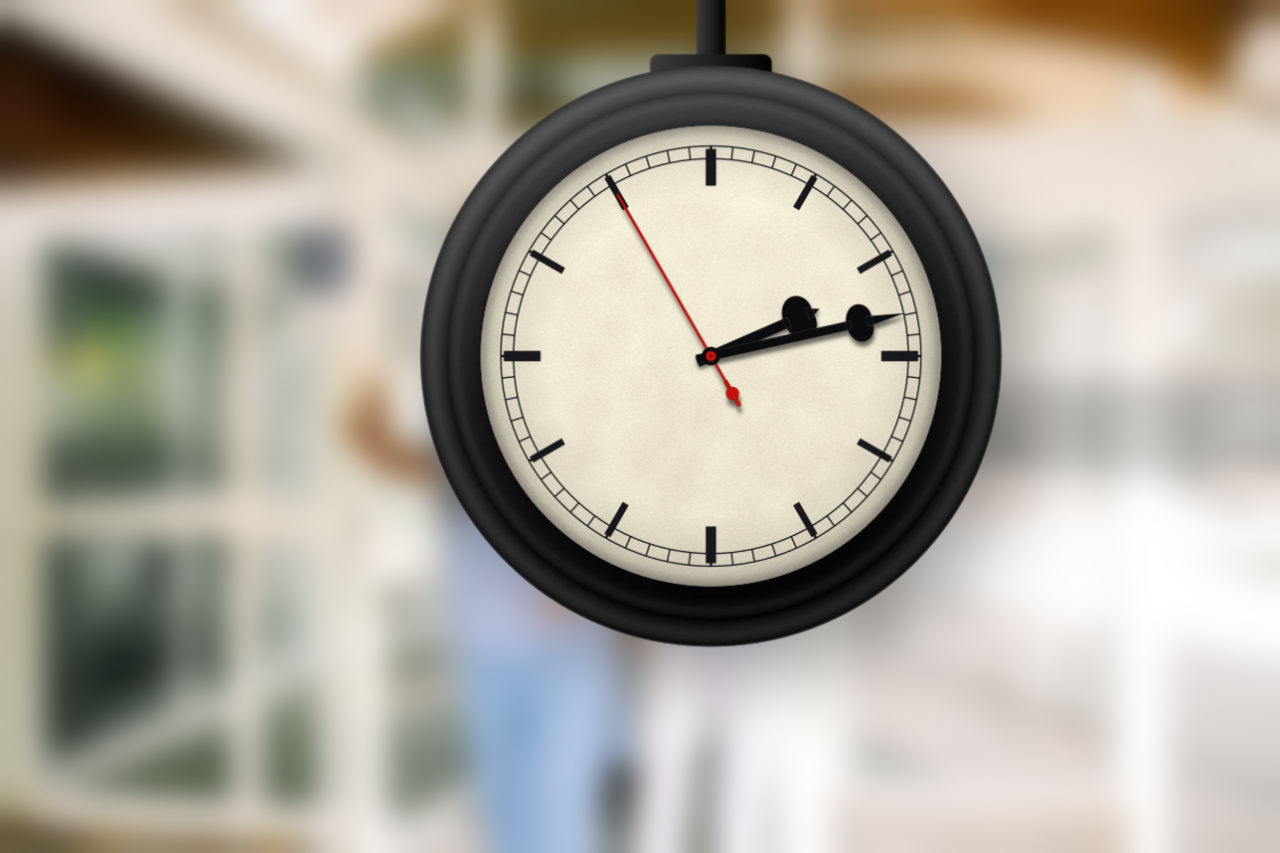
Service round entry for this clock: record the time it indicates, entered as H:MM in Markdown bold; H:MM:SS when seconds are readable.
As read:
**2:12:55**
